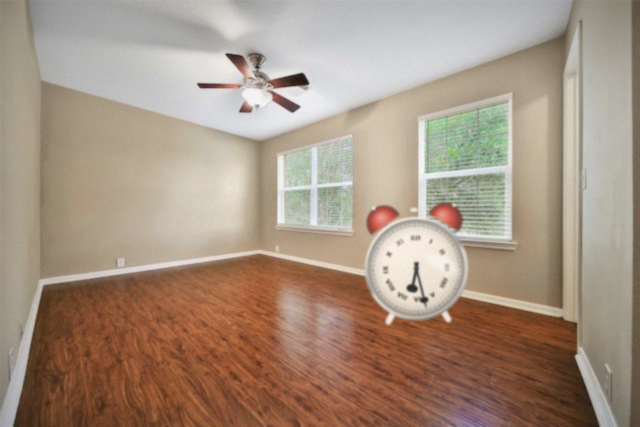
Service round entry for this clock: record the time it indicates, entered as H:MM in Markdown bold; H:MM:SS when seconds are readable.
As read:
**6:28**
